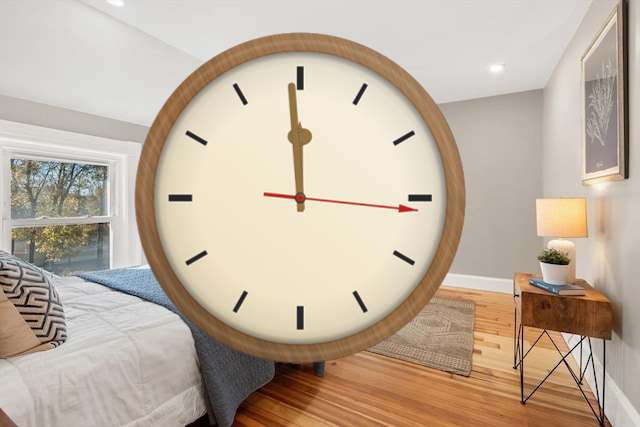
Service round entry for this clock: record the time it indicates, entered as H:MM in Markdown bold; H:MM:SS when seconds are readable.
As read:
**11:59:16**
